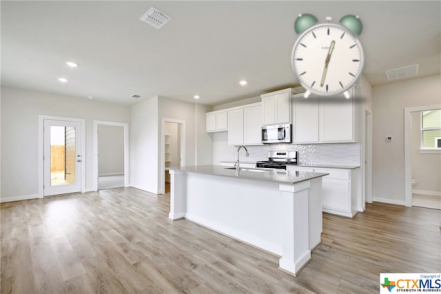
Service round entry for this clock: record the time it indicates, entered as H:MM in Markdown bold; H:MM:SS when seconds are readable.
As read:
**12:32**
